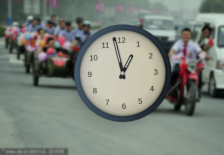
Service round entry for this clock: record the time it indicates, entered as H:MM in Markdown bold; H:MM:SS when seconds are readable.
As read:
**12:58**
